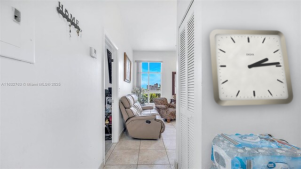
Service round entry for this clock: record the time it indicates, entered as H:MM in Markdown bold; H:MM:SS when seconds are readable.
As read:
**2:14**
